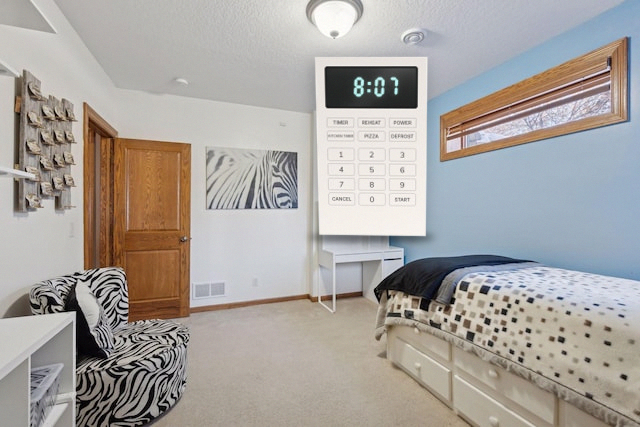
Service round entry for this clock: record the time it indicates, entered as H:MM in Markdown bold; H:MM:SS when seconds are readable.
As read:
**8:07**
